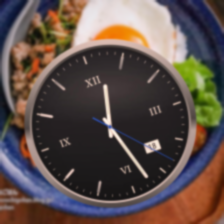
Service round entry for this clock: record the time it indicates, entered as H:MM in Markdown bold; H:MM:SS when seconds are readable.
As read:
**12:27:23**
